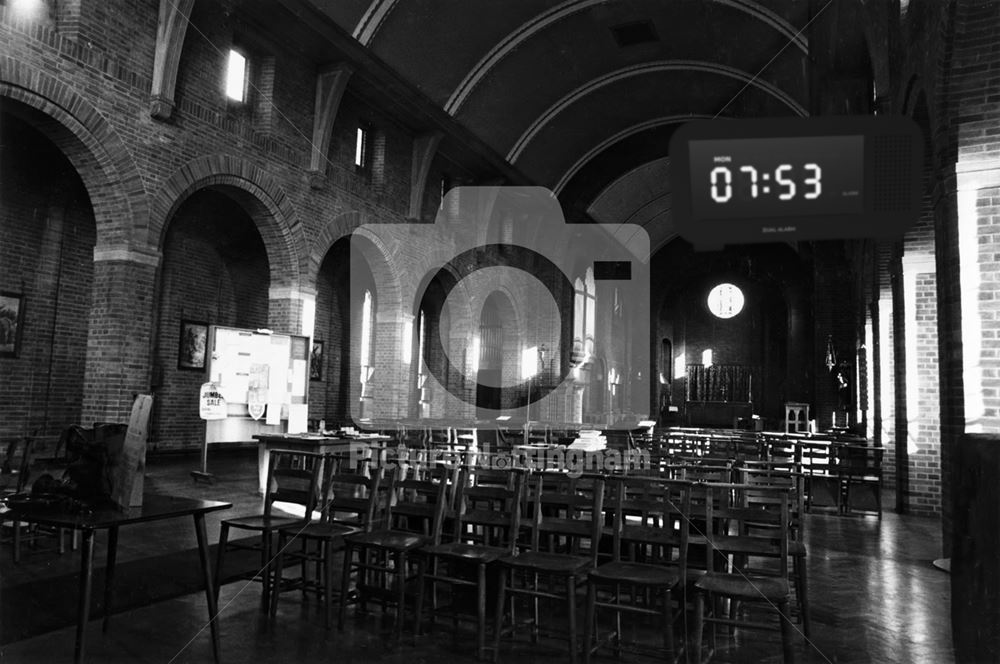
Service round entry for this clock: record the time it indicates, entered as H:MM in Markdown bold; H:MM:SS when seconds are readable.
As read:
**7:53**
